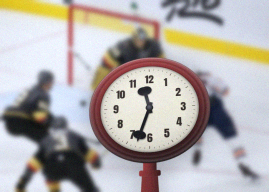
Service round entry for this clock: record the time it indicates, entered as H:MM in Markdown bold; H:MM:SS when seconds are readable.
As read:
**11:33**
